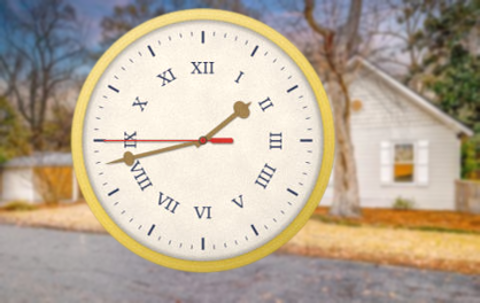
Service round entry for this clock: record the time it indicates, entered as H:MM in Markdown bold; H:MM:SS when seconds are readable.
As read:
**1:42:45**
